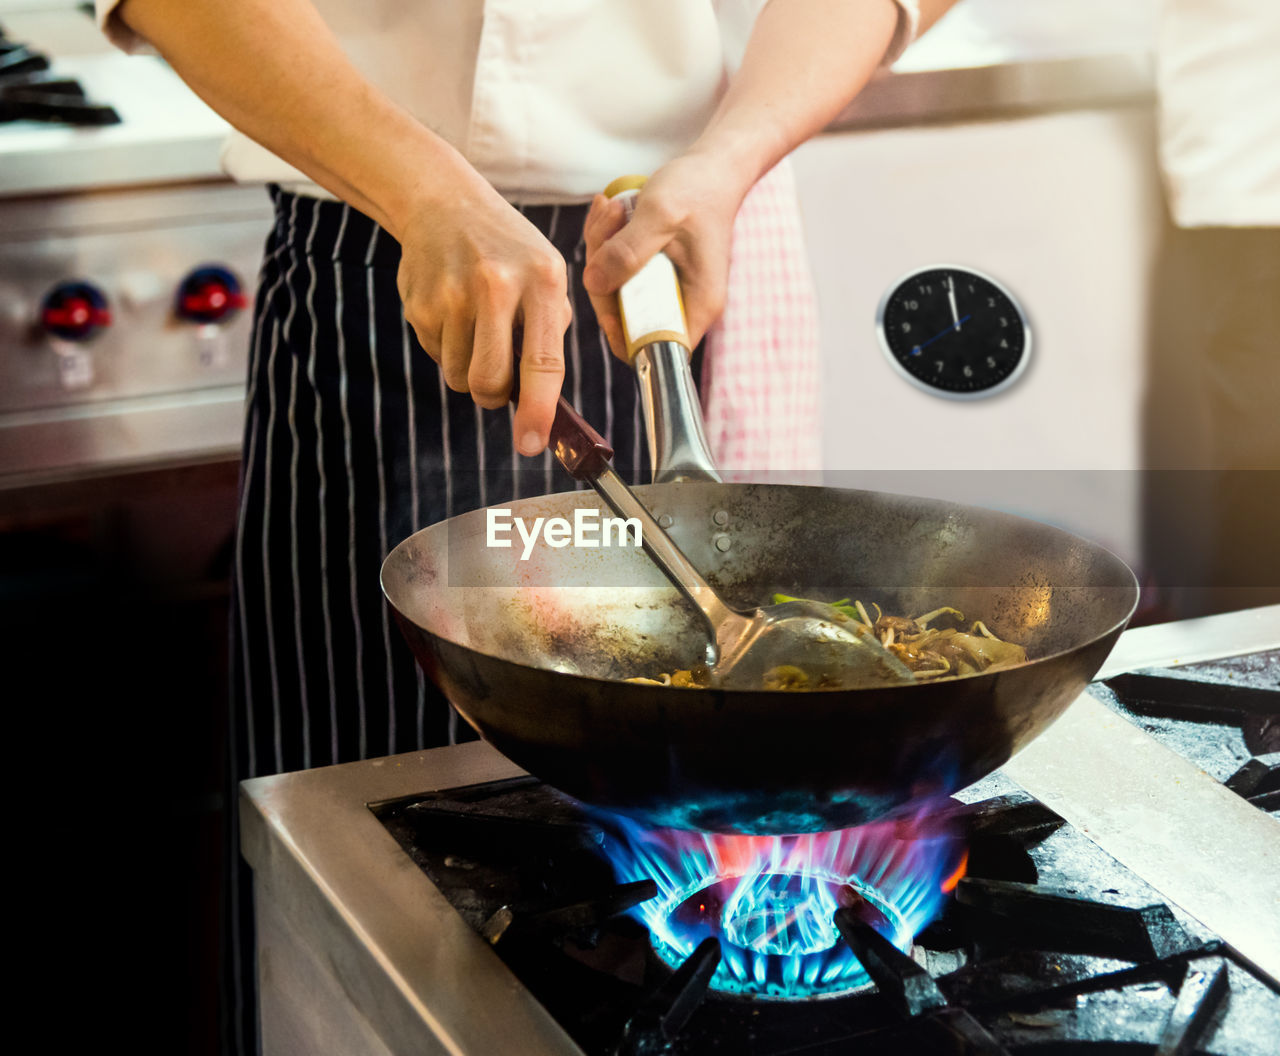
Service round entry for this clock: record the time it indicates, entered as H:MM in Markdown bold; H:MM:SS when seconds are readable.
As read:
**12:00:40**
